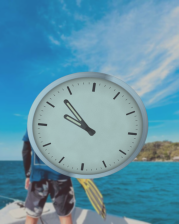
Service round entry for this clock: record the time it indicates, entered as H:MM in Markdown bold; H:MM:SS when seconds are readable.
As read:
**9:53**
